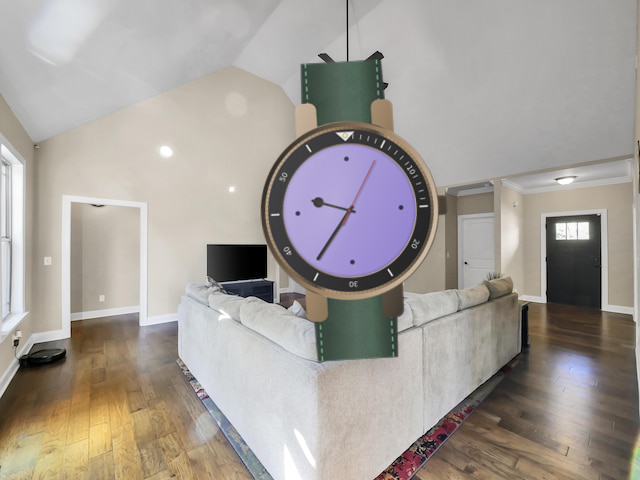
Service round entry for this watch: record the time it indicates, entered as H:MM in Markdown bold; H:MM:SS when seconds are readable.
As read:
**9:36:05**
